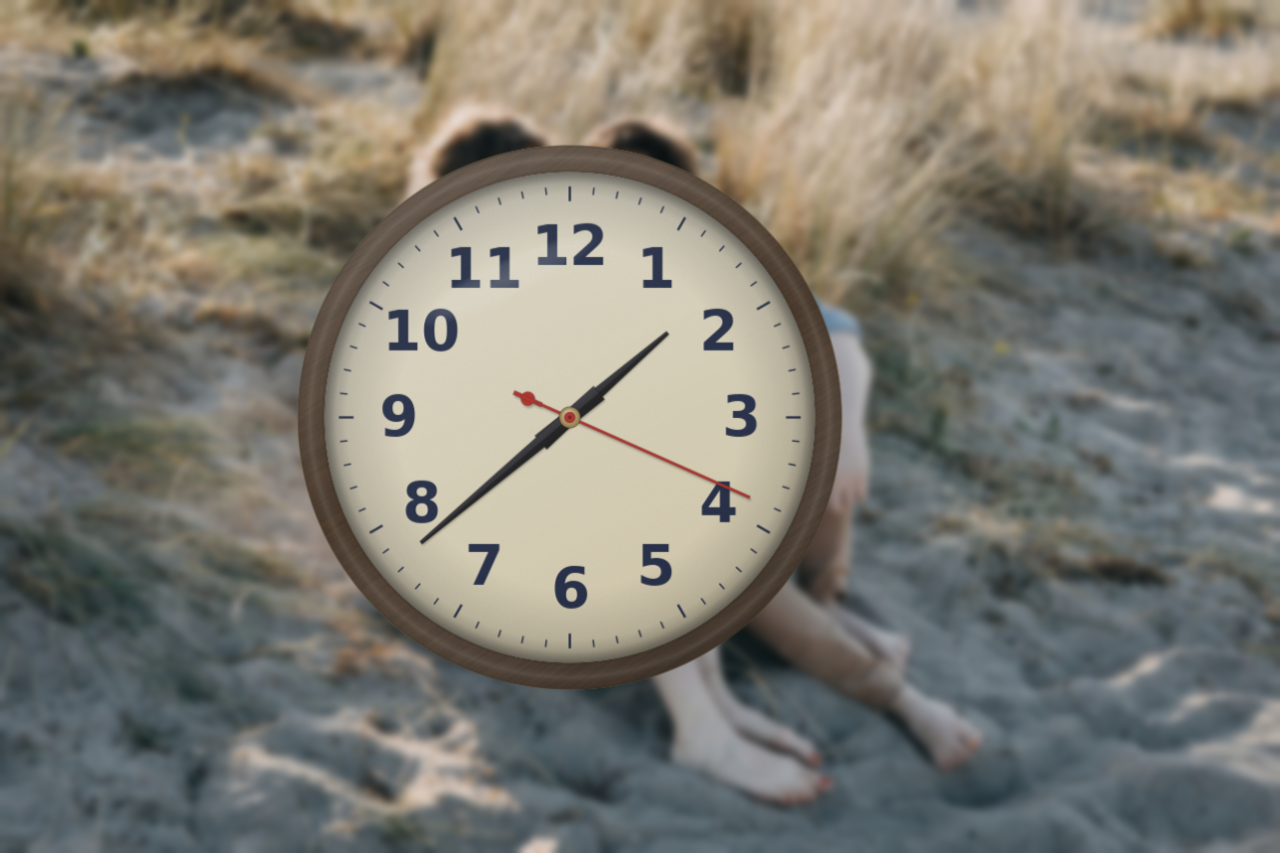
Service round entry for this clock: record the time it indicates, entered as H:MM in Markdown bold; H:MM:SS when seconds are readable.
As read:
**1:38:19**
